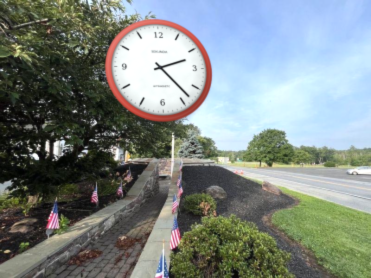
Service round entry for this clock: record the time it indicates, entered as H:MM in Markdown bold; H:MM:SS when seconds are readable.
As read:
**2:23**
